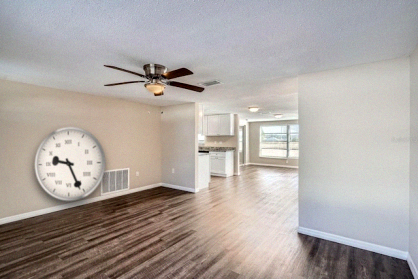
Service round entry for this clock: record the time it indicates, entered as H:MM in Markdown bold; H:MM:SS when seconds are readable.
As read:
**9:26**
